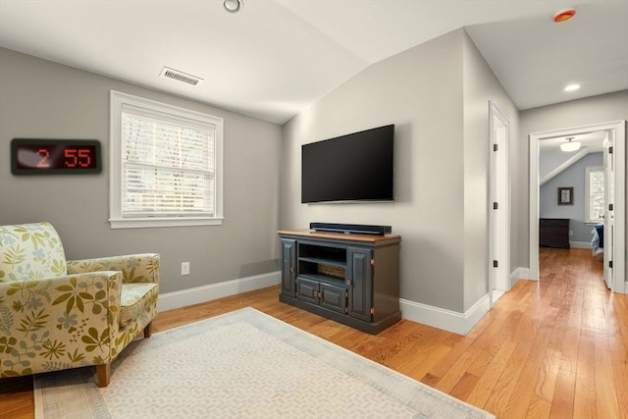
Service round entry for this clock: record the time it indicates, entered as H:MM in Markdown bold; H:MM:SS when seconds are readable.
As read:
**2:55**
